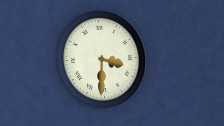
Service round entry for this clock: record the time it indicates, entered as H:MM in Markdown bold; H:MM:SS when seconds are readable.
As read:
**3:31**
